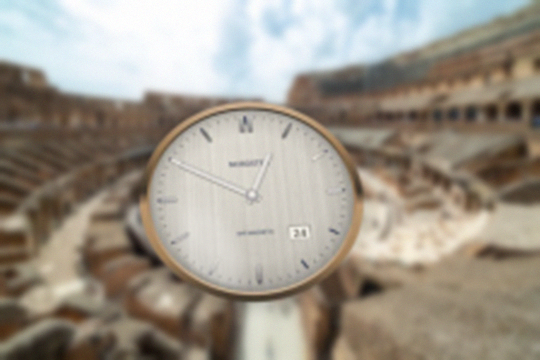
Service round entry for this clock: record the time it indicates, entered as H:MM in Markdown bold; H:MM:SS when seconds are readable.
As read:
**12:50**
